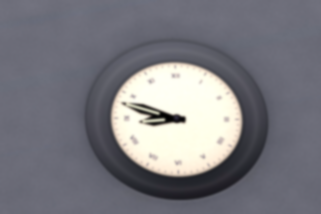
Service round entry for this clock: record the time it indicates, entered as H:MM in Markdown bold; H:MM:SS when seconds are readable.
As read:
**8:48**
